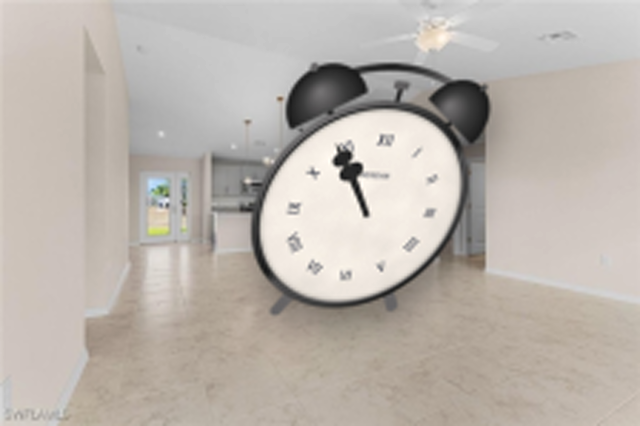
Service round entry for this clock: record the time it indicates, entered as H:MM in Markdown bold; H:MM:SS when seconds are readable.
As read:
**10:54**
